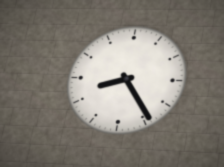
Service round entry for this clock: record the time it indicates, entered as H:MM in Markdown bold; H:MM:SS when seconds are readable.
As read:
**8:24**
